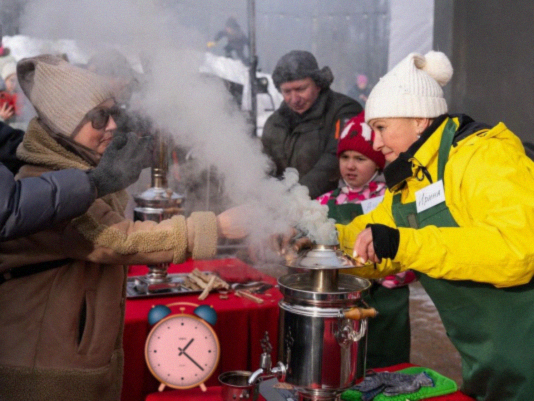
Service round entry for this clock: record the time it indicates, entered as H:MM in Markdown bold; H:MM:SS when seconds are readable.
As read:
**1:22**
